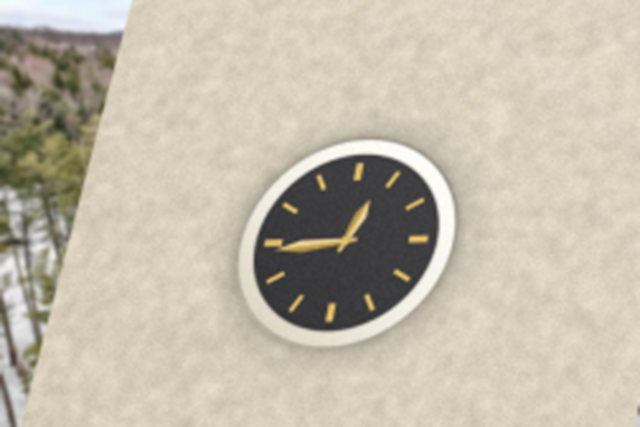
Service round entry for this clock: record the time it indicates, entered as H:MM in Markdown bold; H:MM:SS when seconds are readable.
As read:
**12:44**
